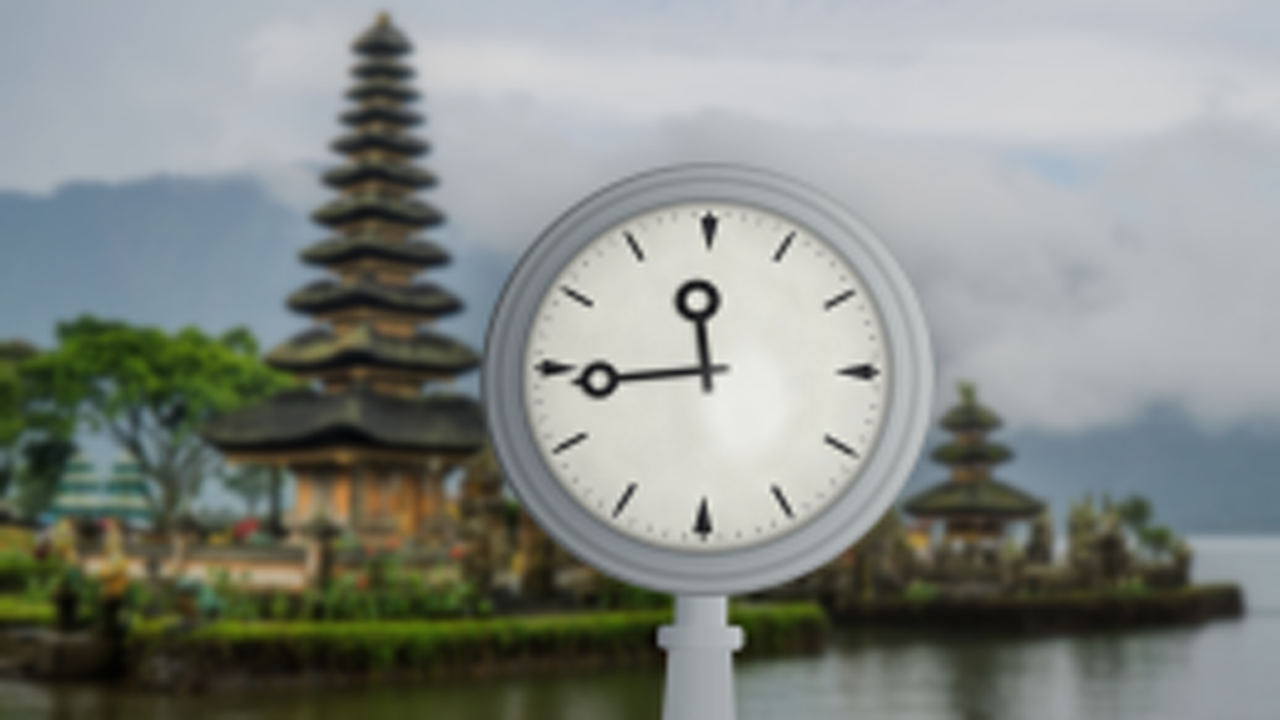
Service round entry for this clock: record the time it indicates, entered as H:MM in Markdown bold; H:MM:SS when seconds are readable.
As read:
**11:44**
